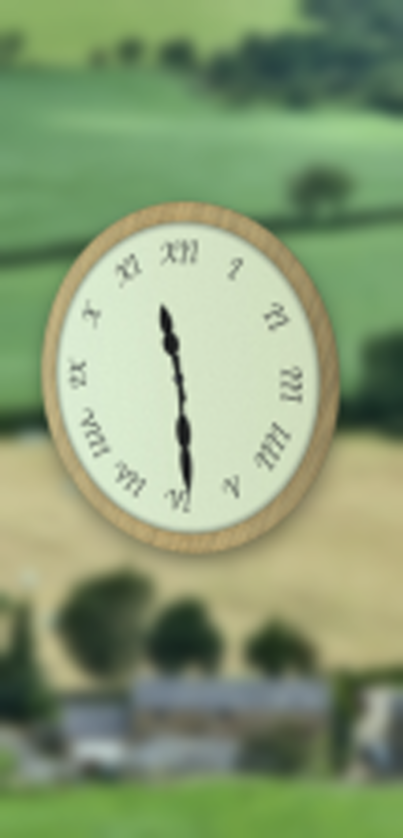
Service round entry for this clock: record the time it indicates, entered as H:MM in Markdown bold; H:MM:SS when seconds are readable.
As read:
**11:29**
